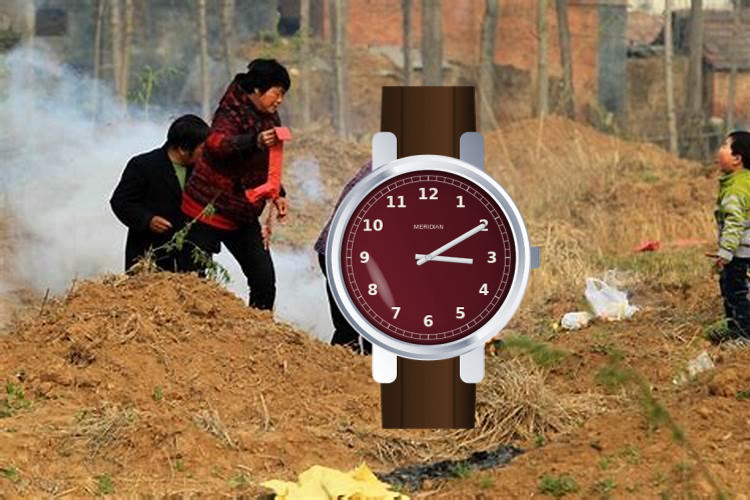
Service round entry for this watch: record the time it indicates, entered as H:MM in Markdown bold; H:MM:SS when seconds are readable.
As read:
**3:10**
